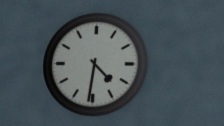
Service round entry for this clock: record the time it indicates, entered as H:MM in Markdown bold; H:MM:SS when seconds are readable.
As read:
**4:31**
